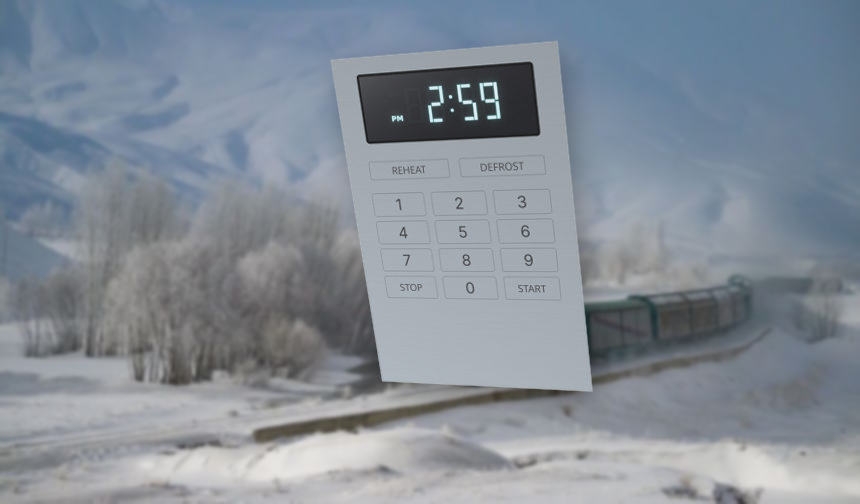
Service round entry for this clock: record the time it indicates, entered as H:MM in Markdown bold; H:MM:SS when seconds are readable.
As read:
**2:59**
